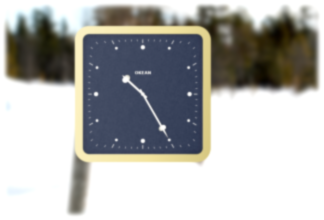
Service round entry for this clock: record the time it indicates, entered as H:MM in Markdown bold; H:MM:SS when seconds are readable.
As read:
**10:25**
